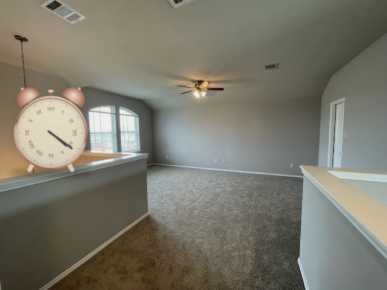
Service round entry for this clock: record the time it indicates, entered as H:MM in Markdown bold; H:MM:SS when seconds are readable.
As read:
**4:21**
